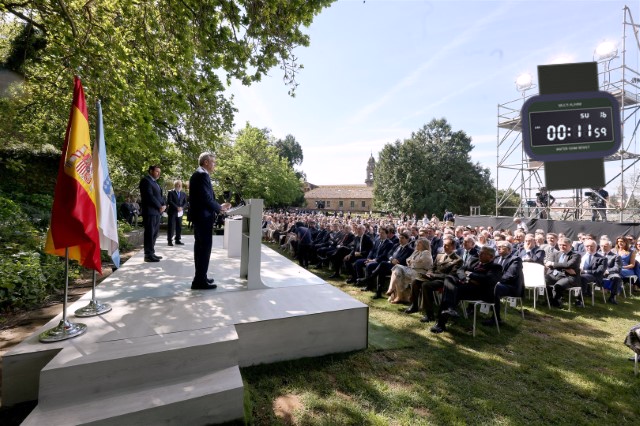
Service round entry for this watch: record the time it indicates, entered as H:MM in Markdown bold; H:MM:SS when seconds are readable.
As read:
**0:11:59**
